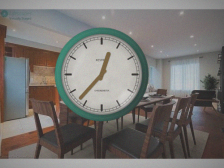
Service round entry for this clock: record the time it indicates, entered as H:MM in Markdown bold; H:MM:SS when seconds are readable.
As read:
**12:37**
